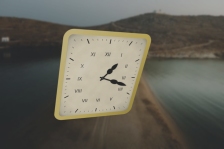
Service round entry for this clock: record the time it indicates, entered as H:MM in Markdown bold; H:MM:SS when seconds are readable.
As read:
**1:18**
